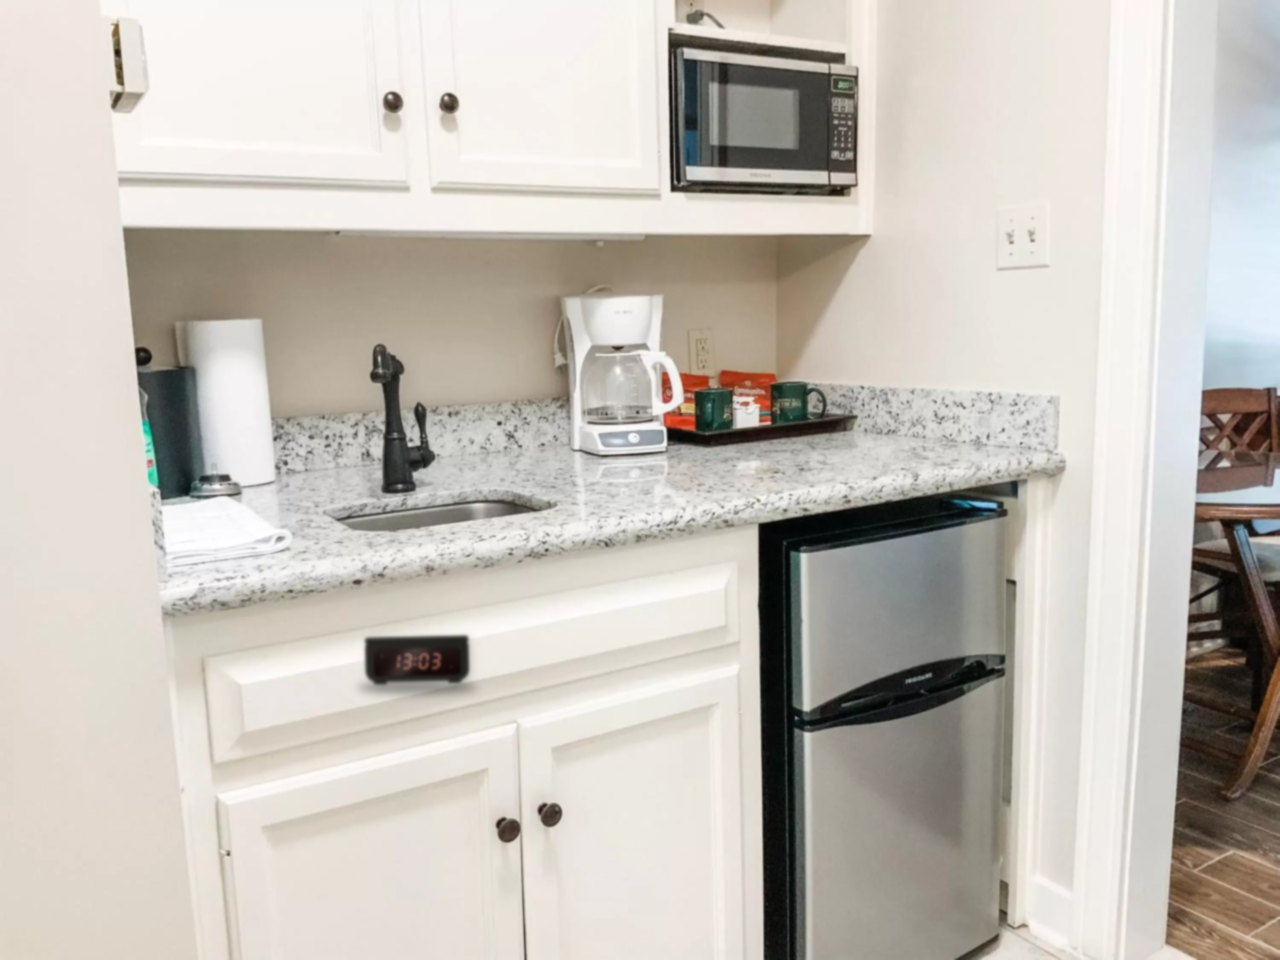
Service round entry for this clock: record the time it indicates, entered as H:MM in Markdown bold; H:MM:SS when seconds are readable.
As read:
**13:03**
